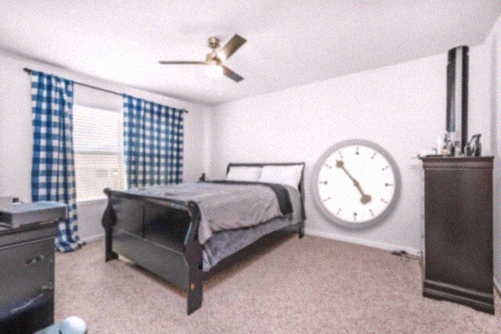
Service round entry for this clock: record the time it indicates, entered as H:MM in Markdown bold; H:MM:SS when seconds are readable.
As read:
**4:53**
